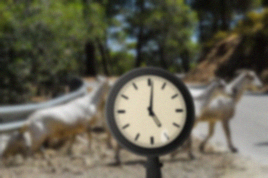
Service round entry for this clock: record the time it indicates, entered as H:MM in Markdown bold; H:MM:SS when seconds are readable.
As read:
**5:01**
